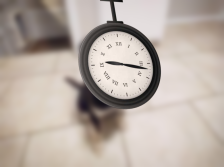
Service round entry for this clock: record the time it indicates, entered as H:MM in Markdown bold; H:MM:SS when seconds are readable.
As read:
**9:17**
